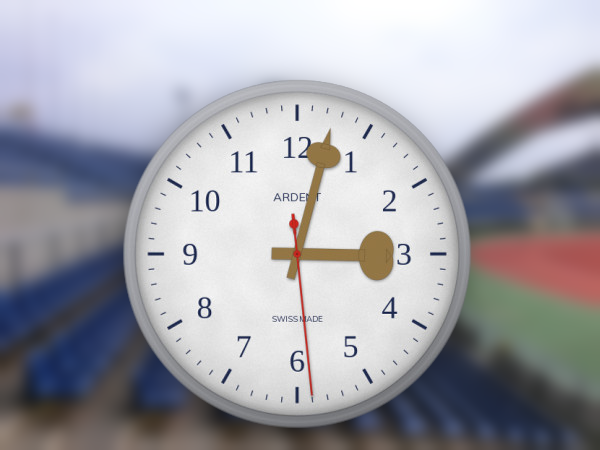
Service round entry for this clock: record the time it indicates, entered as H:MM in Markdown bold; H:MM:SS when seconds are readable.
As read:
**3:02:29**
